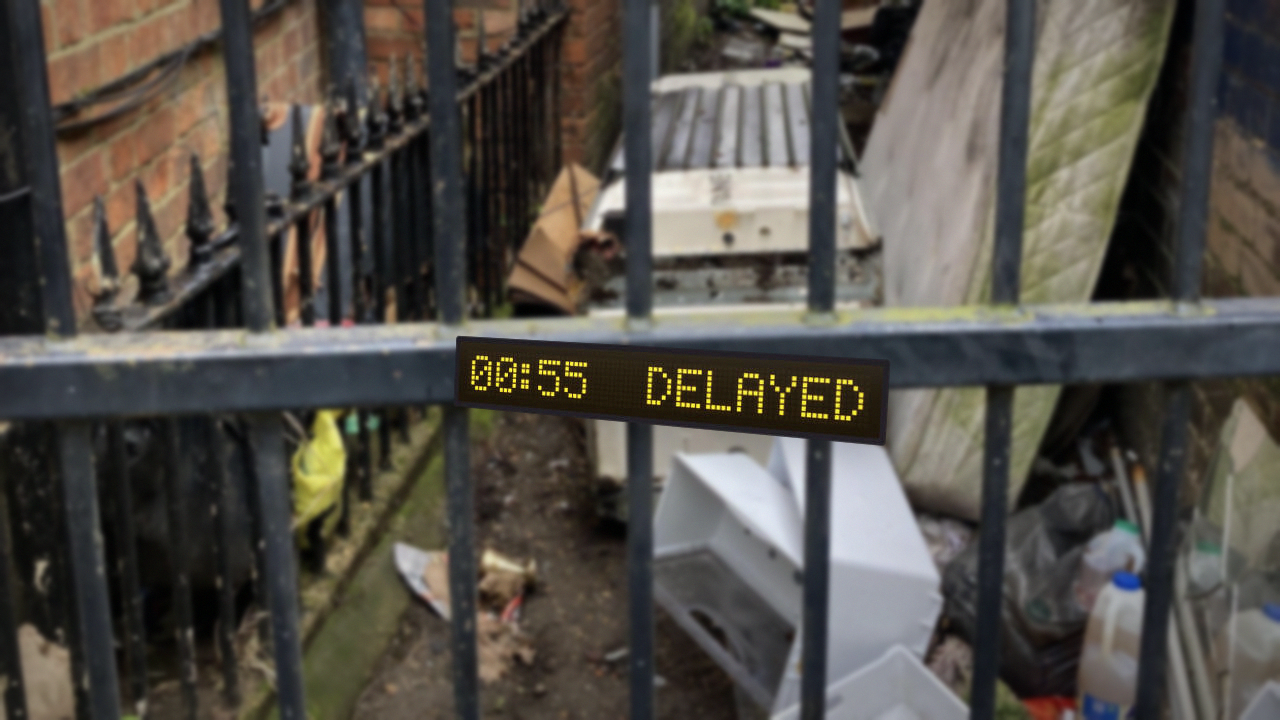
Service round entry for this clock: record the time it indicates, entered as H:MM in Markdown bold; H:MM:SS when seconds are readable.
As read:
**0:55**
